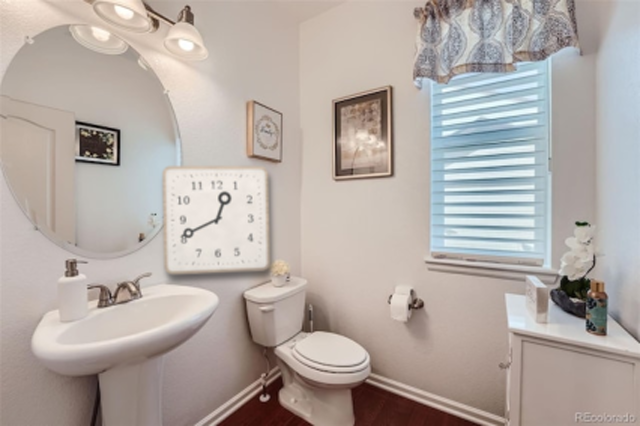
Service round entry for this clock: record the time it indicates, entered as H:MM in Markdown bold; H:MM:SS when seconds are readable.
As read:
**12:41**
